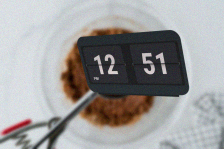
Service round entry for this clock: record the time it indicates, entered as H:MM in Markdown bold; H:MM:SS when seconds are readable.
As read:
**12:51**
